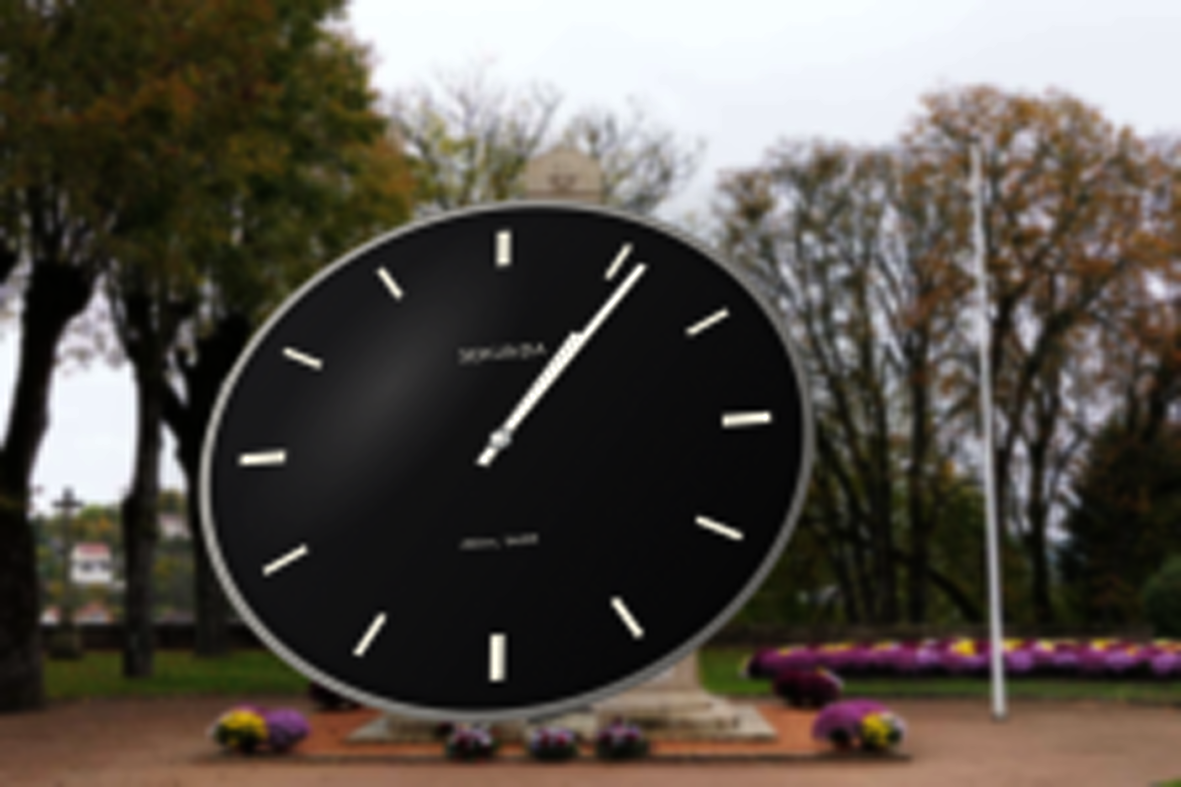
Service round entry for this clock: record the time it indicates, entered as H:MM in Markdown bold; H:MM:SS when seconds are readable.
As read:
**1:06**
